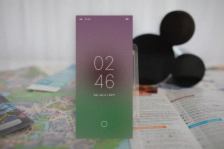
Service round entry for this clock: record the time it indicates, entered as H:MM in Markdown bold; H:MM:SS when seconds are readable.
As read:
**2:46**
